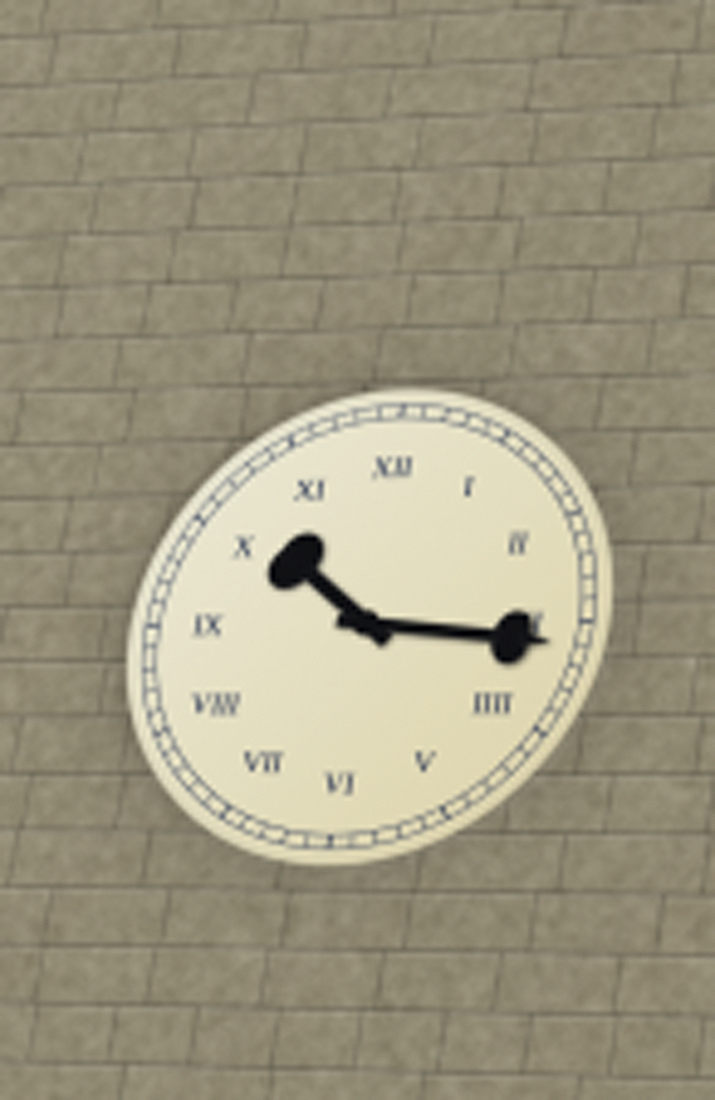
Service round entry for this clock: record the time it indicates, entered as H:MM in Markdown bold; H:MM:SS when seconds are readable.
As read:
**10:16**
